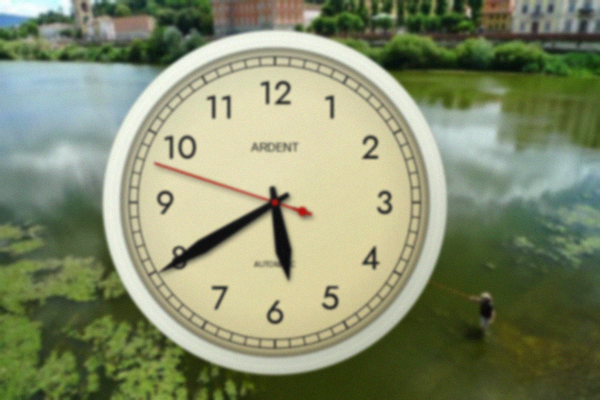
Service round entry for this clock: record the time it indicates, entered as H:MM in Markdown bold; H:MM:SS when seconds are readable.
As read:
**5:39:48**
